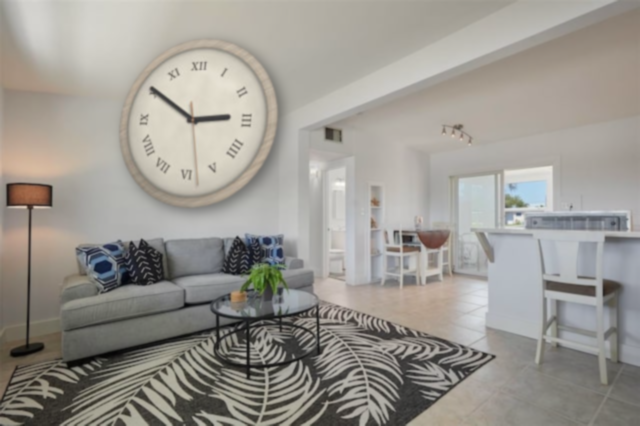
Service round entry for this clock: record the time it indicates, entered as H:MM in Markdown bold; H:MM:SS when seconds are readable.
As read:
**2:50:28**
